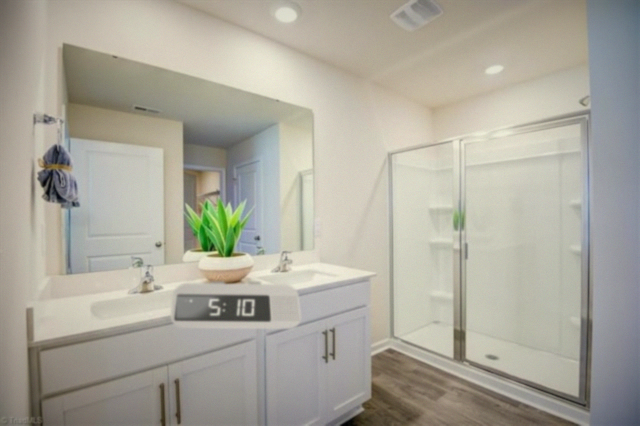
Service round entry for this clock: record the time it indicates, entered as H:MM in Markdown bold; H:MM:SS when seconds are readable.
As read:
**5:10**
